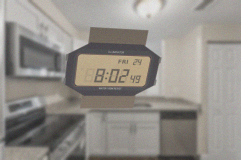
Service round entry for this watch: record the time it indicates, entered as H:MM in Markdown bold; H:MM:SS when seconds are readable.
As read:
**8:02:49**
